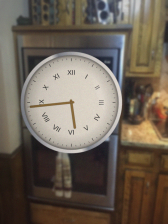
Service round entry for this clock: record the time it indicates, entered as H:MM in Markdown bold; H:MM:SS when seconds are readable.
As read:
**5:44**
